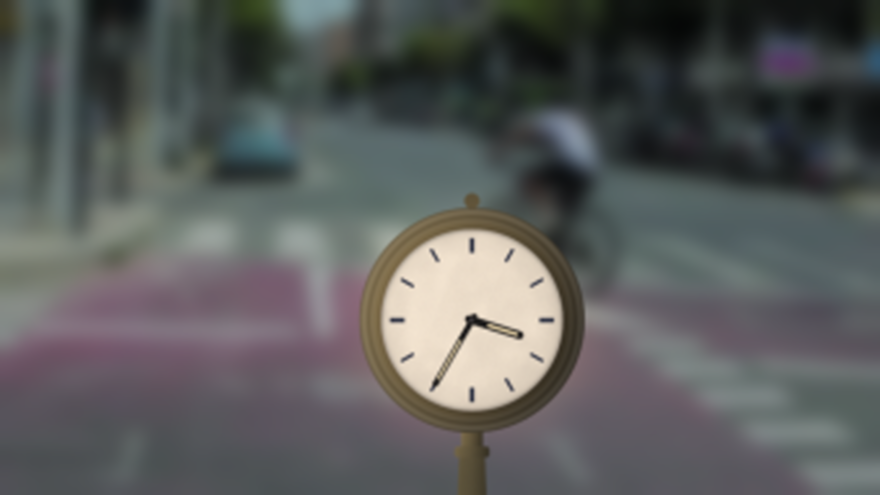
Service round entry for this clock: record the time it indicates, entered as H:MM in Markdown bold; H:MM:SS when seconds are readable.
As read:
**3:35**
